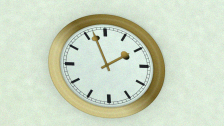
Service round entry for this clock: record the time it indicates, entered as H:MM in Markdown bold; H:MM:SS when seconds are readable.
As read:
**1:57**
